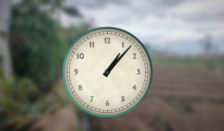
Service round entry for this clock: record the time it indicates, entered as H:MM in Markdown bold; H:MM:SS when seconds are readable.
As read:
**1:07**
